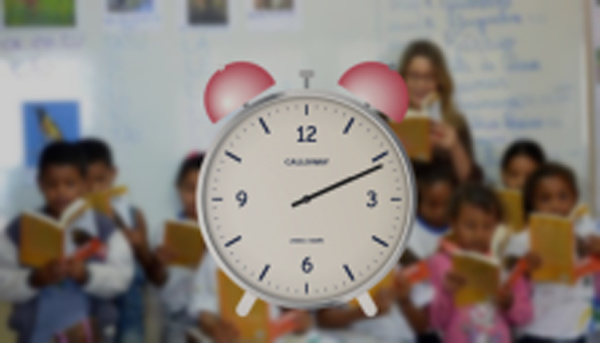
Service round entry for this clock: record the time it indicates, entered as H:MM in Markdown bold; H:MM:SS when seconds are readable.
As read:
**2:11**
